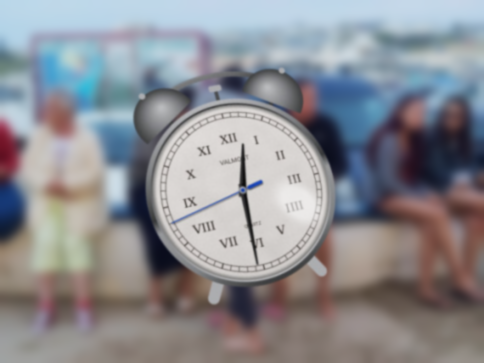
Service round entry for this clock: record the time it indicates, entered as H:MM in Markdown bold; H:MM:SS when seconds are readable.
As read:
**12:30:43**
